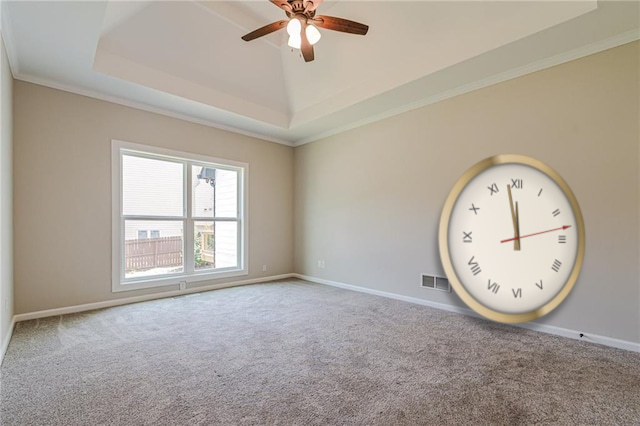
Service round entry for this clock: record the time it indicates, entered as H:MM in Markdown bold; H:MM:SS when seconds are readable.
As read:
**11:58:13**
